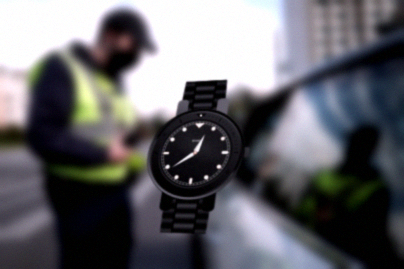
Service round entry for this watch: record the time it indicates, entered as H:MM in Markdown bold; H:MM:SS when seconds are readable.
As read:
**12:39**
